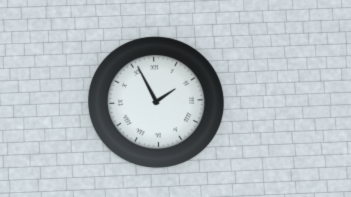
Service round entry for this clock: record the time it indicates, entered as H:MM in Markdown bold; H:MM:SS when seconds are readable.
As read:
**1:56**
